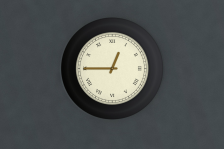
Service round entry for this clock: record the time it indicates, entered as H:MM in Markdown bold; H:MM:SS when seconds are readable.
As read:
**12:45**
